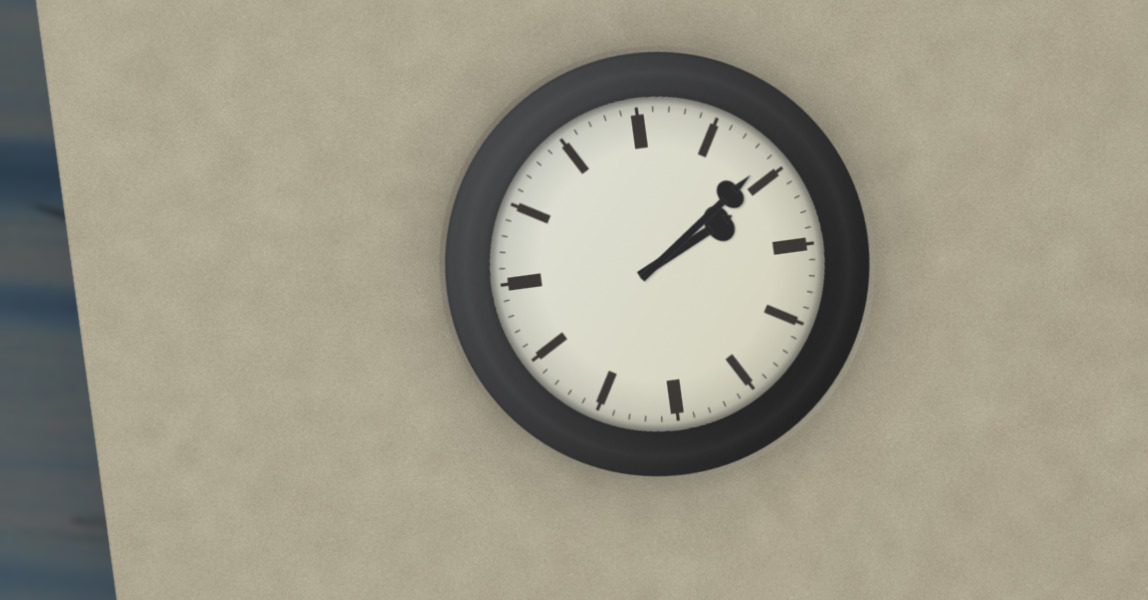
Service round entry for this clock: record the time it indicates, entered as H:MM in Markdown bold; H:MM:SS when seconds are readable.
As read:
**2:09**
